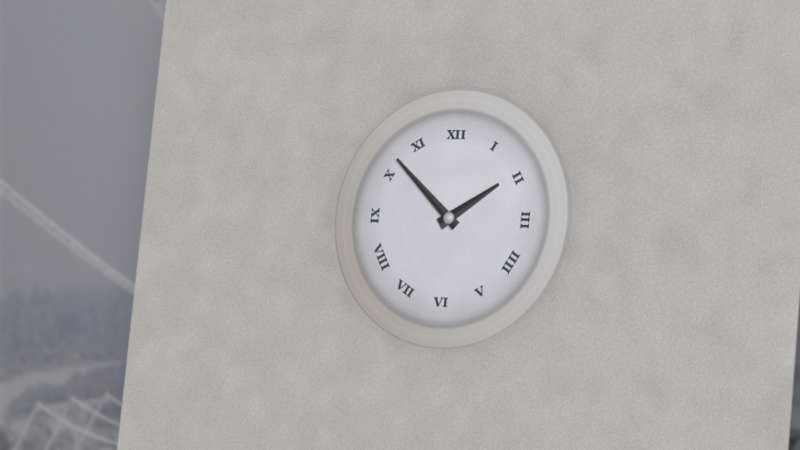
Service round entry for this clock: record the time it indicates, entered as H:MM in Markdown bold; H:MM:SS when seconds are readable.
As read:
**1:52**
